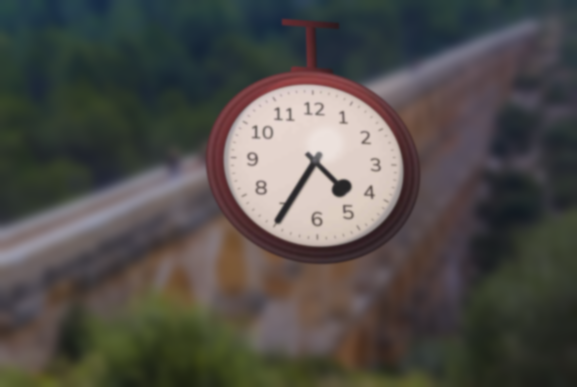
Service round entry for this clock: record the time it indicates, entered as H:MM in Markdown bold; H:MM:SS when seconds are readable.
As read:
**4:35**
